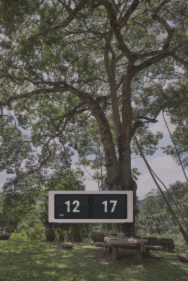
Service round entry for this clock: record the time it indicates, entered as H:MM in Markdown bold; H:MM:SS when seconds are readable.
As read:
**12:17**
